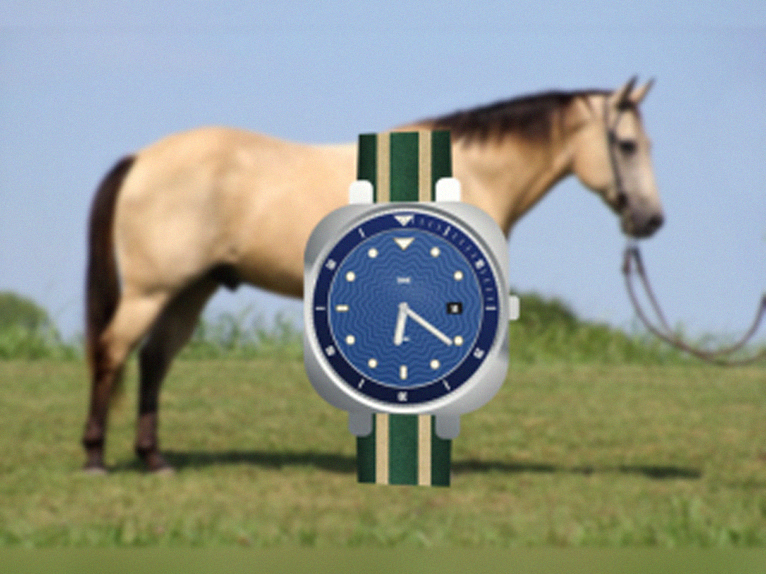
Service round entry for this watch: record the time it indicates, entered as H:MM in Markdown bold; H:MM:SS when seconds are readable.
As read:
**6:21**
